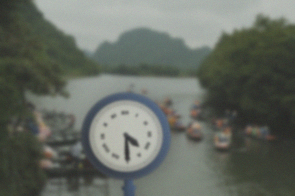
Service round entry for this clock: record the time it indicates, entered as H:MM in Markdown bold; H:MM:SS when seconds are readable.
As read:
**4:30**
